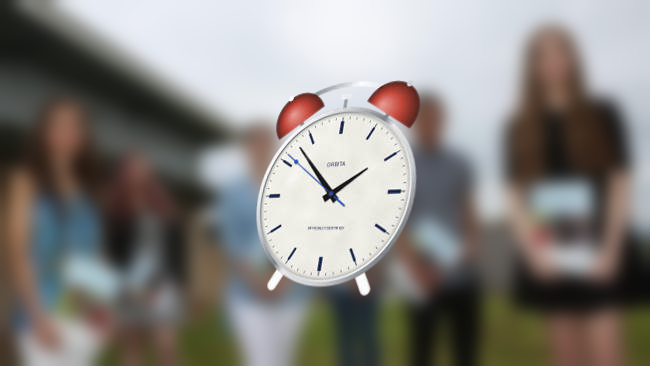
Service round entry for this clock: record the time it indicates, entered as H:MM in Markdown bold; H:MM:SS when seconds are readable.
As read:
**1:52:51**
